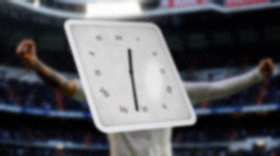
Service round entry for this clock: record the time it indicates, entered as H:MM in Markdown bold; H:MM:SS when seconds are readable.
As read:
**12:32**
